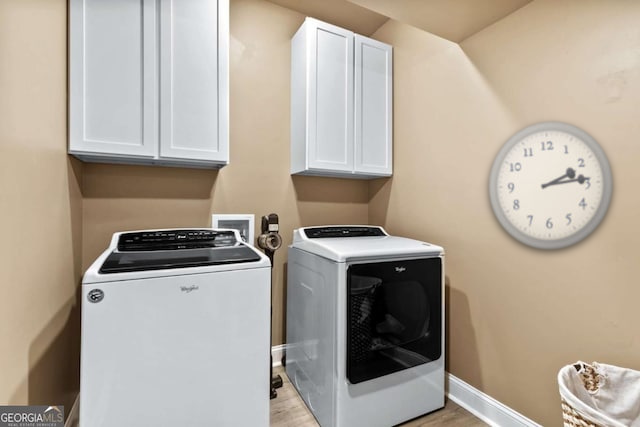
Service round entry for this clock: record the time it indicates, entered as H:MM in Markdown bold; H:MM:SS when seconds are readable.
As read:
**2:14**
